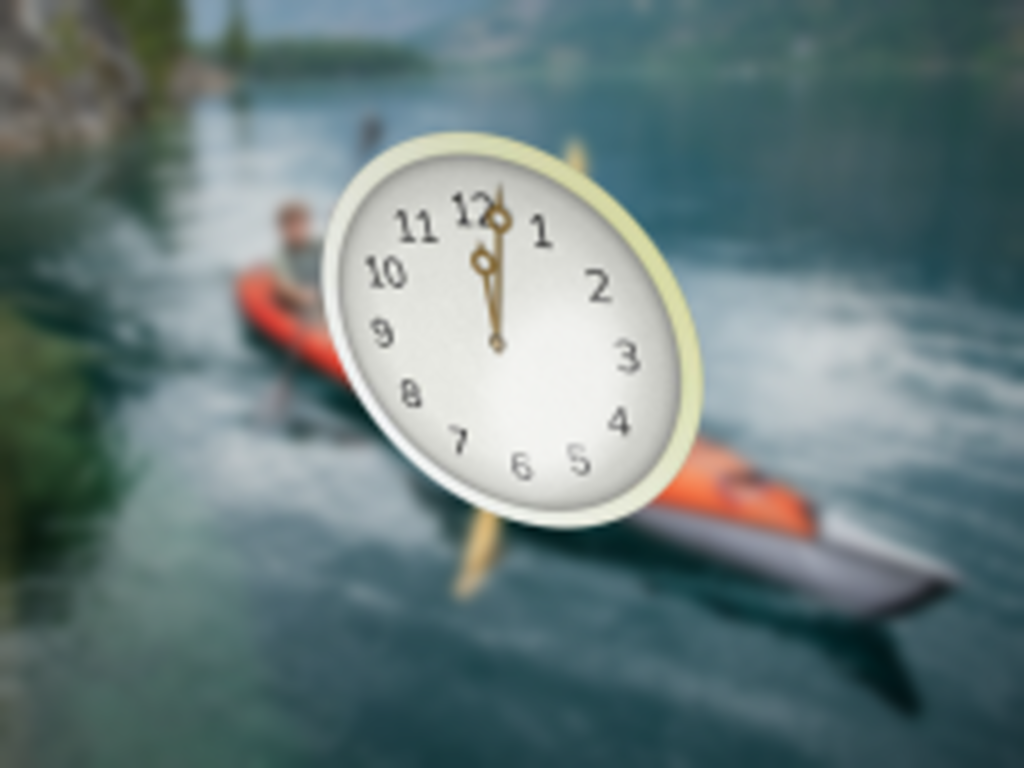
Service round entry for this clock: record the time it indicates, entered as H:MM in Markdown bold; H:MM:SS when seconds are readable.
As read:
**12:02**
